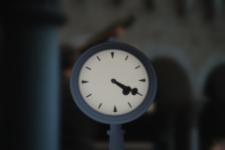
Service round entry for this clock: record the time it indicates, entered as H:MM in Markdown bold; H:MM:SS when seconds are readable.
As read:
**4:20**
